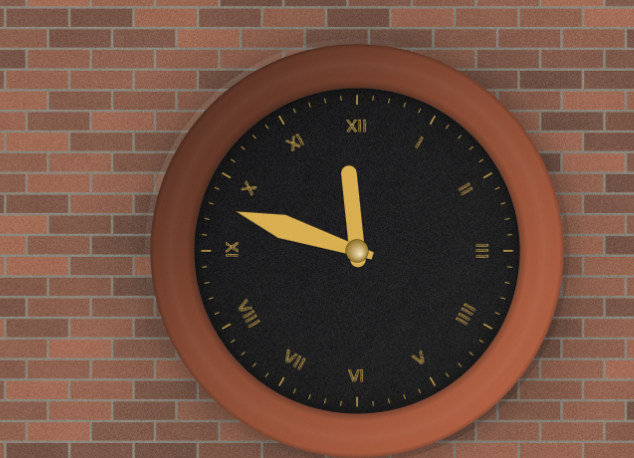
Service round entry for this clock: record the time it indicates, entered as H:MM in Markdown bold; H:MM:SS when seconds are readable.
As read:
**11:48**
